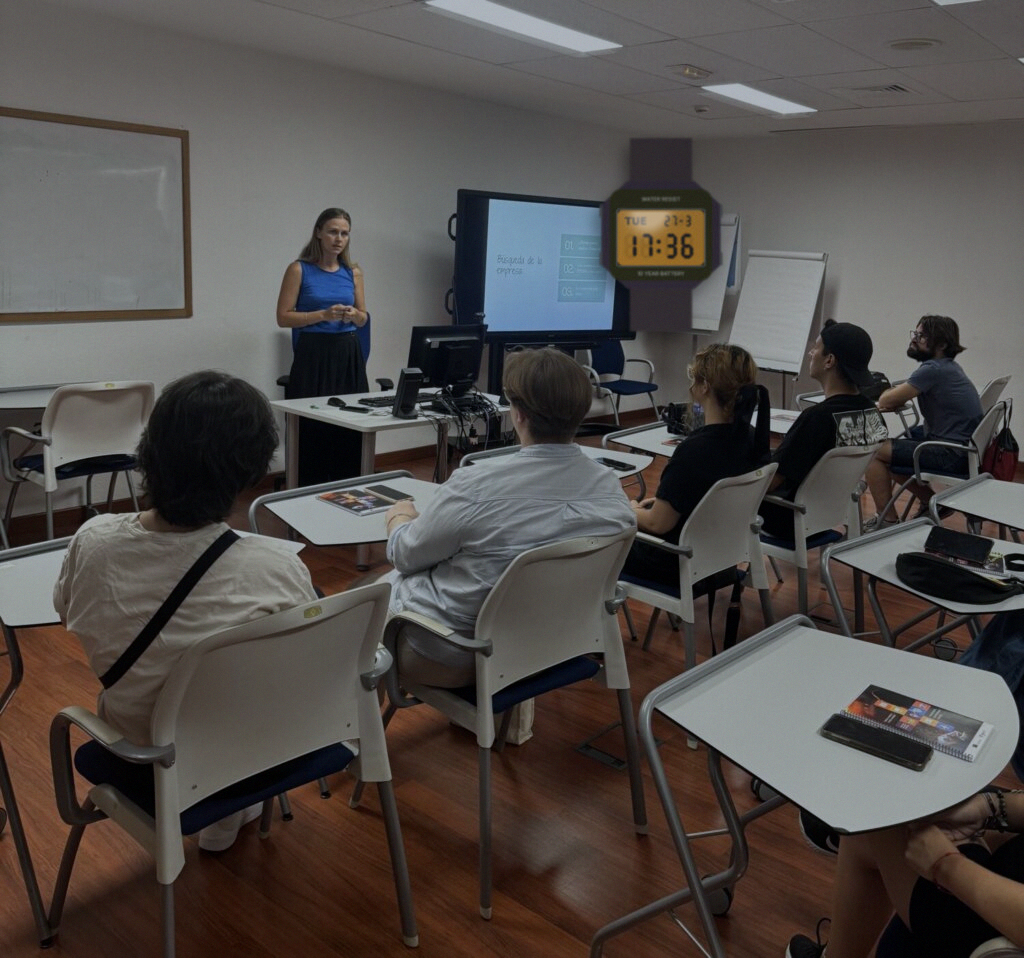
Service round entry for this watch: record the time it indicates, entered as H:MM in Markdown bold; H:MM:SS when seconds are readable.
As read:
**17:36**
